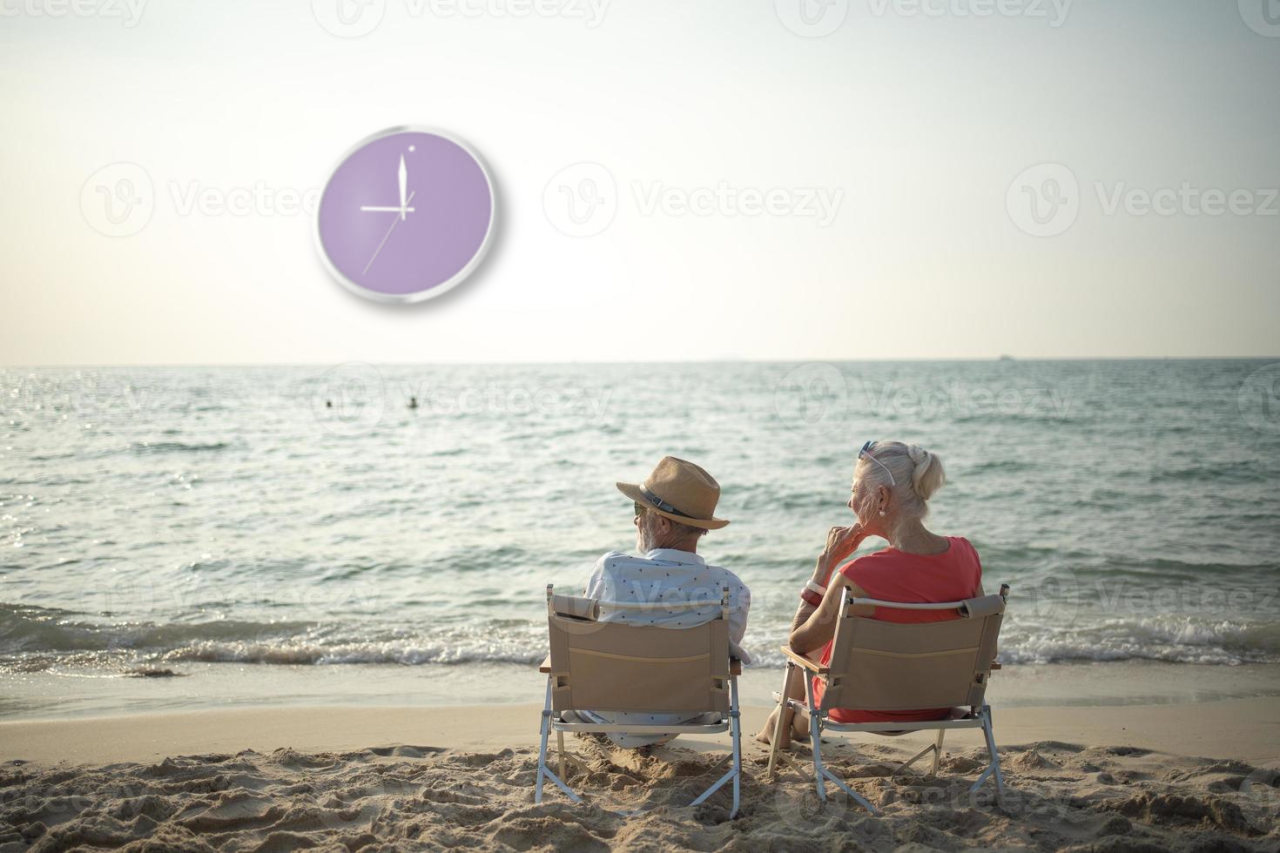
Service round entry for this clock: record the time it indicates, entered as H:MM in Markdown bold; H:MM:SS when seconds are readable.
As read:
**8:58:34**
